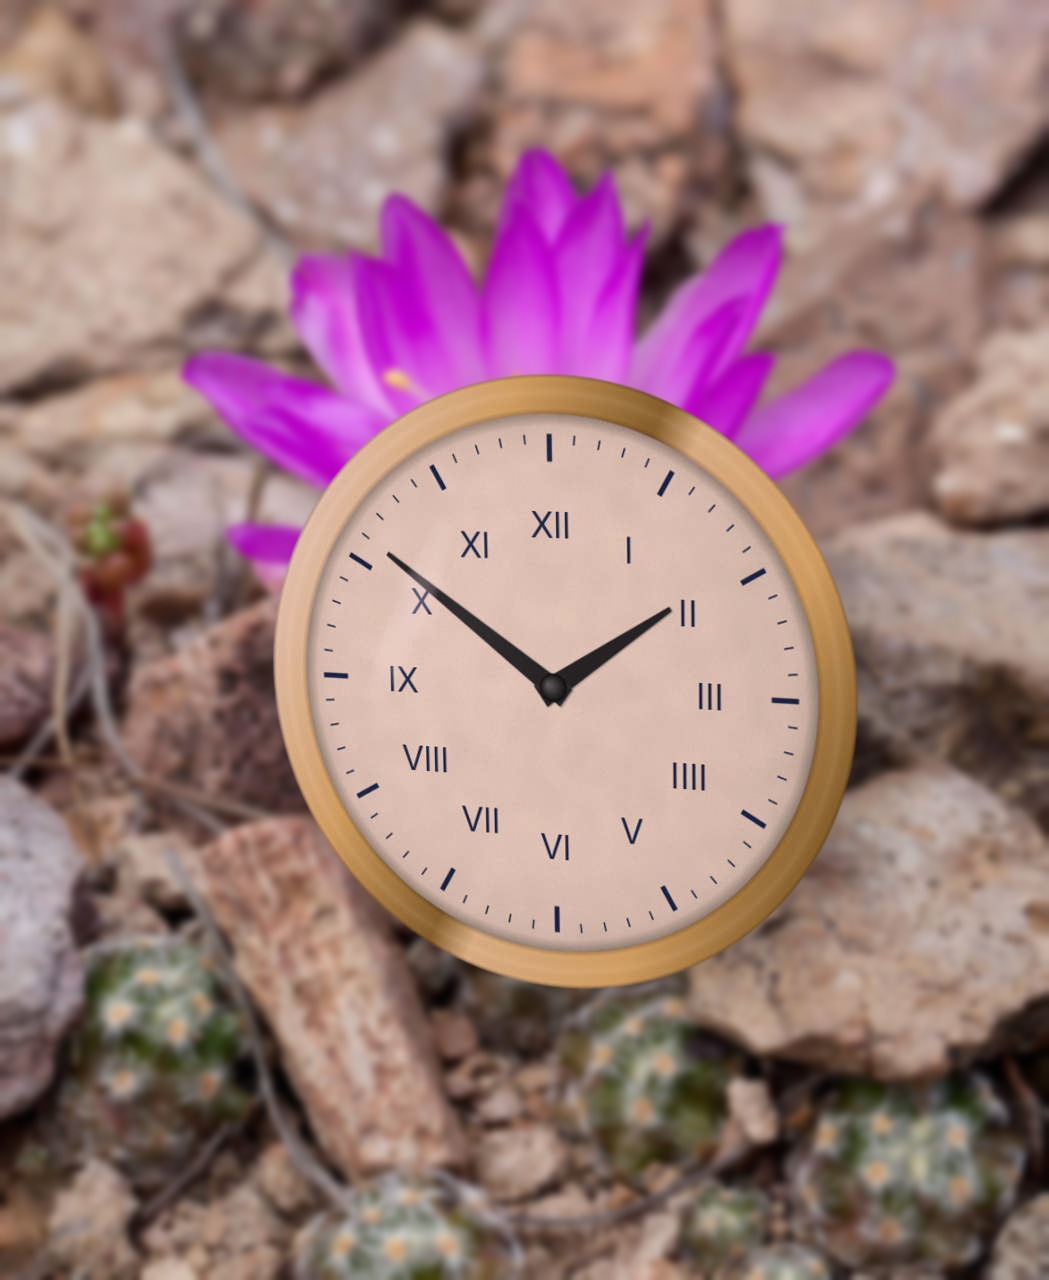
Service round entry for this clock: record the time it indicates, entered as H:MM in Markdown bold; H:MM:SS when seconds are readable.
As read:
**1:51**
